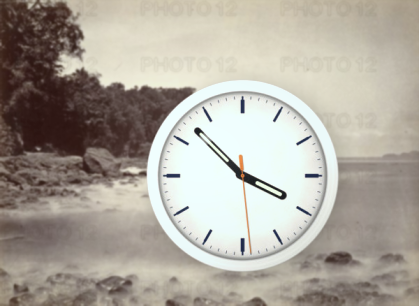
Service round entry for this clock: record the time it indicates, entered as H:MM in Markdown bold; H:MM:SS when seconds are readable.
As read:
**3:52:29**
